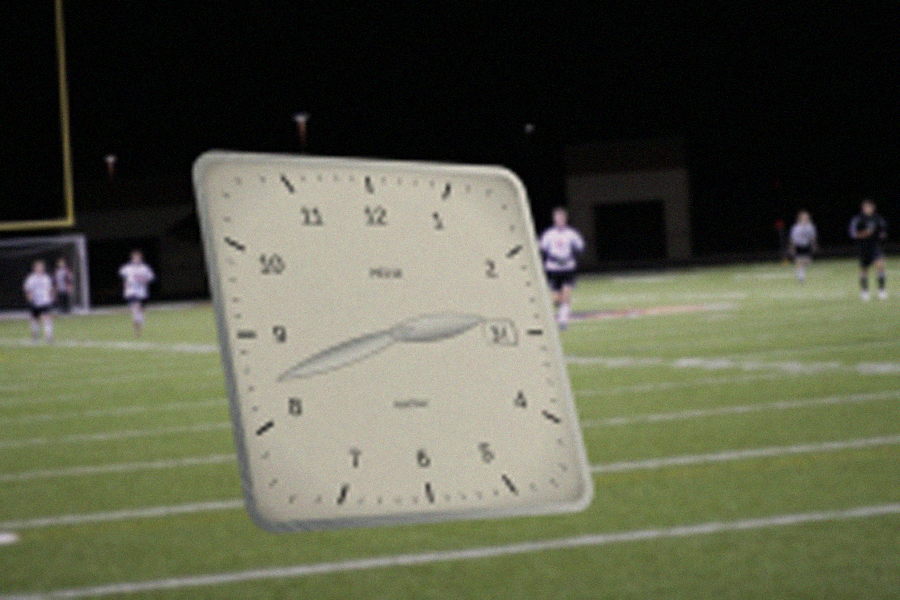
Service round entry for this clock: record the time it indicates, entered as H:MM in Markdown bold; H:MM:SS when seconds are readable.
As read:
**2:42**
